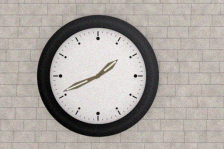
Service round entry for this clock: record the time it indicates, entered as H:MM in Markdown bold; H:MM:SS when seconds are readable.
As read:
**1:41**
